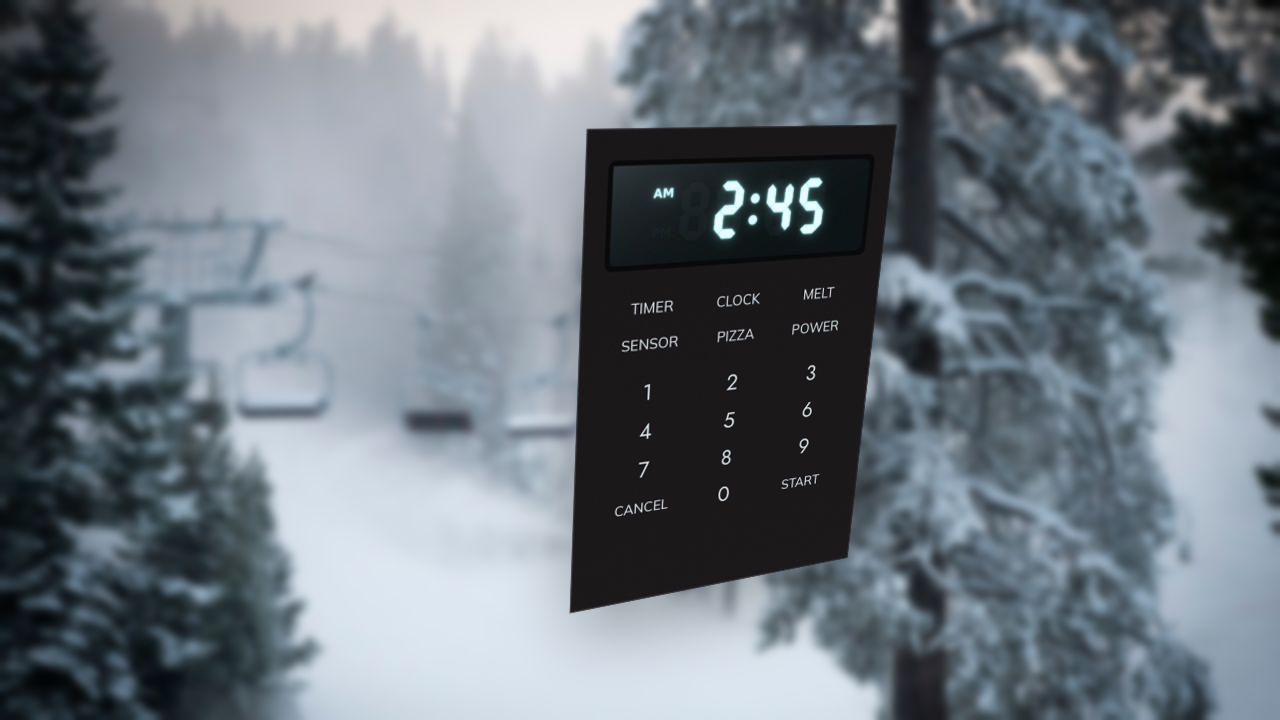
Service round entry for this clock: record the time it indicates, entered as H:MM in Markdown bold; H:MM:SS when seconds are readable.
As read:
**2:45**
